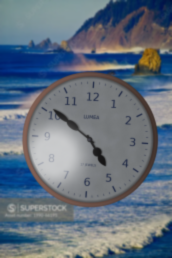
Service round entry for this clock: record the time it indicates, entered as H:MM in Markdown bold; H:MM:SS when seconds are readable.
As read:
**4:51**
